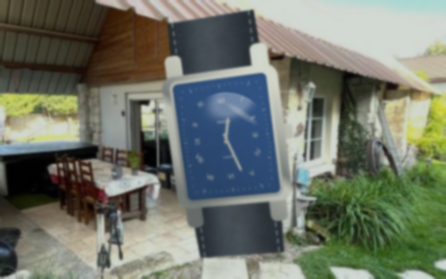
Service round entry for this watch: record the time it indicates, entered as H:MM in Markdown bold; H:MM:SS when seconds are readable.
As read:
**12:27**
